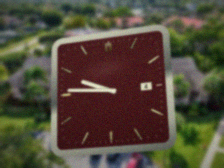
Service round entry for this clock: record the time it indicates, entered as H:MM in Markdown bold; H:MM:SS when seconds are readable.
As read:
**9:46**
